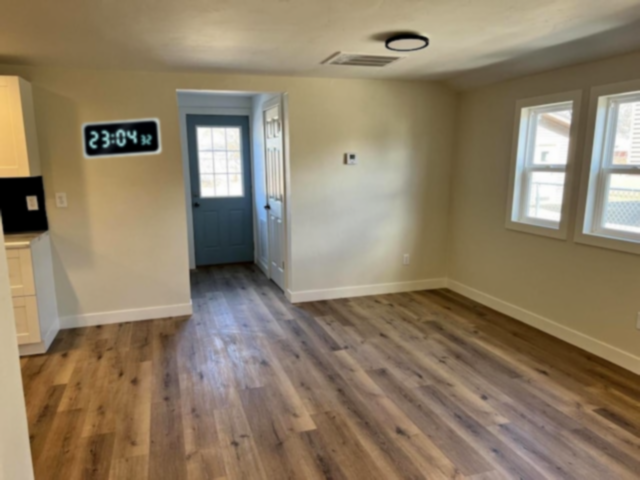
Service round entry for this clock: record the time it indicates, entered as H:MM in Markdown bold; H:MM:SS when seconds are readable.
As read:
**23:04**
